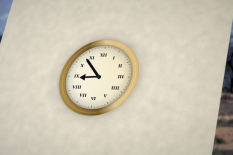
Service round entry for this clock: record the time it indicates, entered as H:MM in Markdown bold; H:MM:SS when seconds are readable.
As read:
**8:53**
